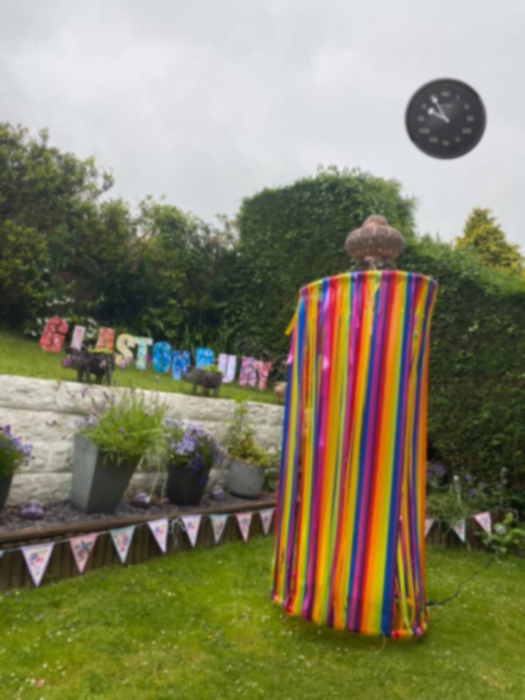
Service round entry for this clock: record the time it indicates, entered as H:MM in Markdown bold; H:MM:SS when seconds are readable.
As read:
**9:55**
